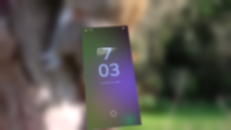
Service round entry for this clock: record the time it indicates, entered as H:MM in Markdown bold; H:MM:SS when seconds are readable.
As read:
**7:03**
